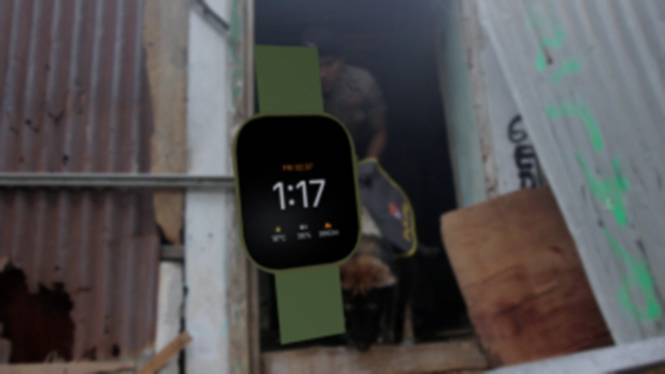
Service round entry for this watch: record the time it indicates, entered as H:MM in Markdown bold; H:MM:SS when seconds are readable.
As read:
**1:17**
